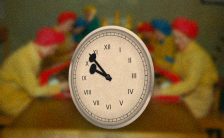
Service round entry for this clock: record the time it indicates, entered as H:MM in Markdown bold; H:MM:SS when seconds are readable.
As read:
**9:53**
